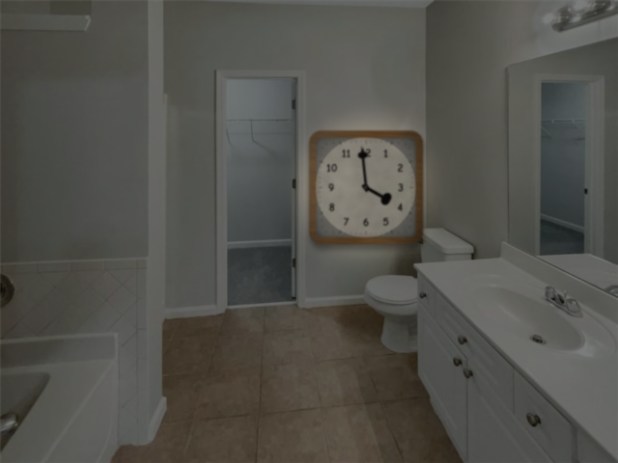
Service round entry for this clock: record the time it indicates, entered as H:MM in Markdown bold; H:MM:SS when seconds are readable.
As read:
**3:59**
